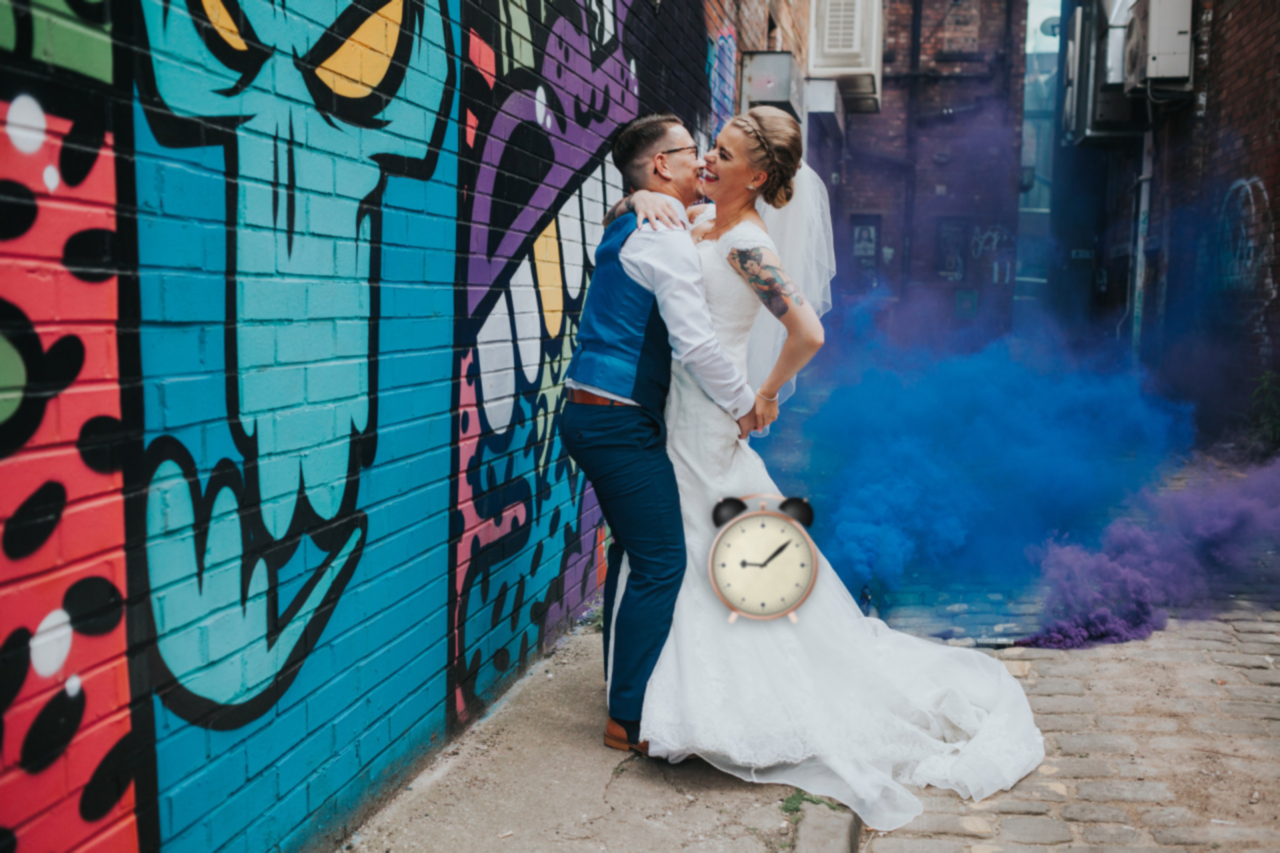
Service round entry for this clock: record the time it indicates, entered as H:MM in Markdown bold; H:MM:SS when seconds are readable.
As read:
**9:08**
